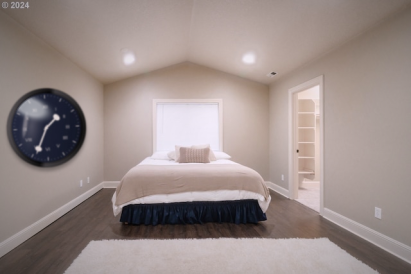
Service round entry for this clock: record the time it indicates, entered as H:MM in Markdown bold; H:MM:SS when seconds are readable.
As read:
**1:34**
